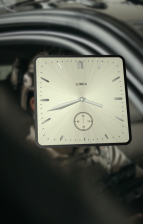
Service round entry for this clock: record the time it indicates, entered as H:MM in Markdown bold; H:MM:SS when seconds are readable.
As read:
**3:42**
